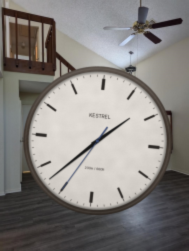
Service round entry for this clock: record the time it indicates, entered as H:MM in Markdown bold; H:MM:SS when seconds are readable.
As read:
**1:37:35**
